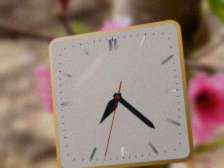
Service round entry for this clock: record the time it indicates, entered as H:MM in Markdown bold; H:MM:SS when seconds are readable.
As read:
**7:22:33**
